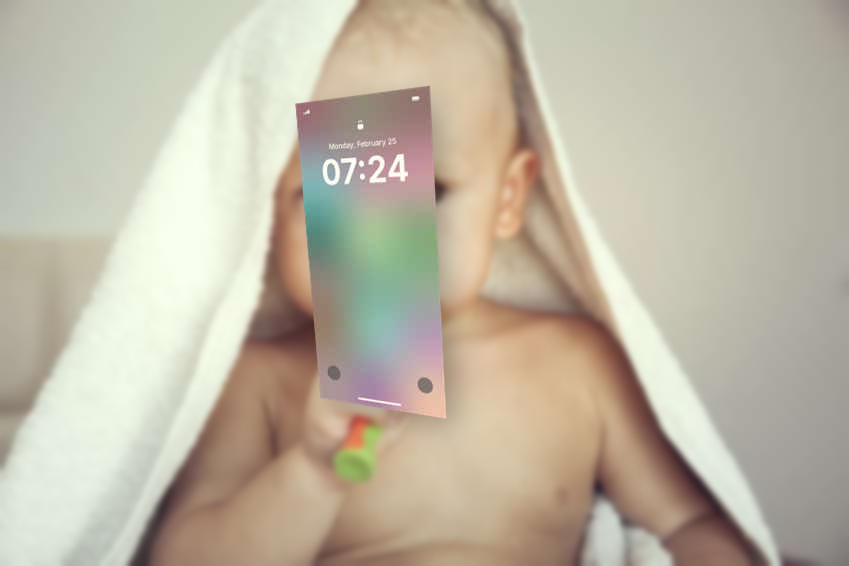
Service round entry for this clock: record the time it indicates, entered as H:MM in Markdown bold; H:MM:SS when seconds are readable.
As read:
**7:24**
